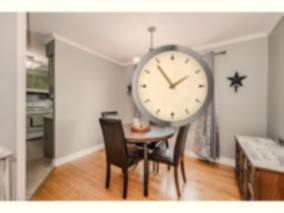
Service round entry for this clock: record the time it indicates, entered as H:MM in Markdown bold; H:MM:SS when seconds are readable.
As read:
**1:54**
